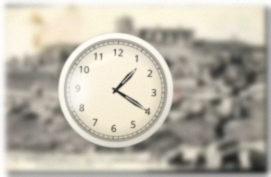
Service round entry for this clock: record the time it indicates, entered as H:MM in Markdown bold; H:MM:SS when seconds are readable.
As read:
**1:20**
